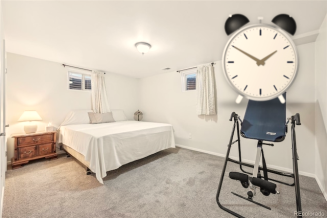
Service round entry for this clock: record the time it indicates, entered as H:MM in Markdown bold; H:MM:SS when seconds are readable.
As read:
**1:50**
